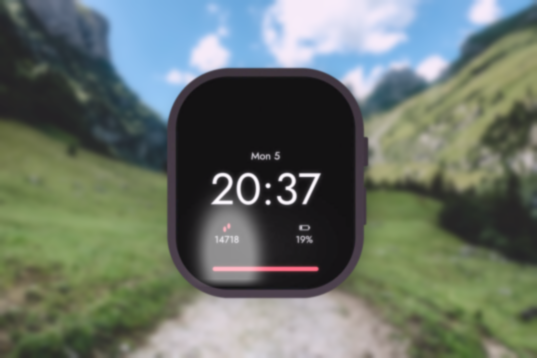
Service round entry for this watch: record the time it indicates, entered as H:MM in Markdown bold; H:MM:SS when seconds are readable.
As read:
**20:37**
